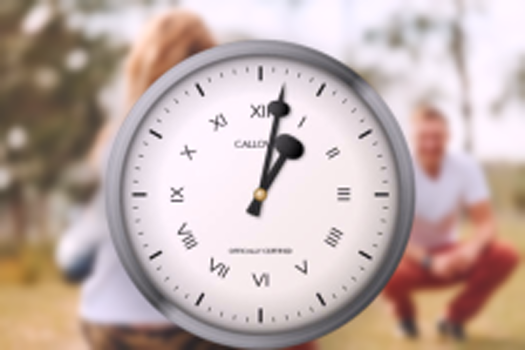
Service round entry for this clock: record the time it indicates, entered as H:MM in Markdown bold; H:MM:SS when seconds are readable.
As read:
**1:02**
